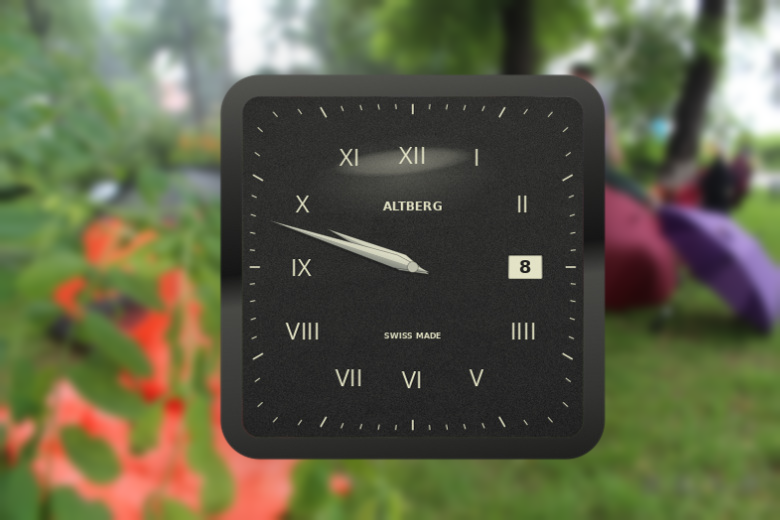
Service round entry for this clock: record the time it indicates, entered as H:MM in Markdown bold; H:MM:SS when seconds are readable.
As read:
**9:48**
